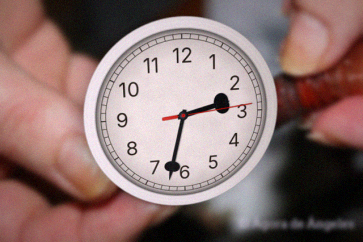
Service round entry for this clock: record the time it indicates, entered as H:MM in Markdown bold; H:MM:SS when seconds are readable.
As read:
**2:32:14**
